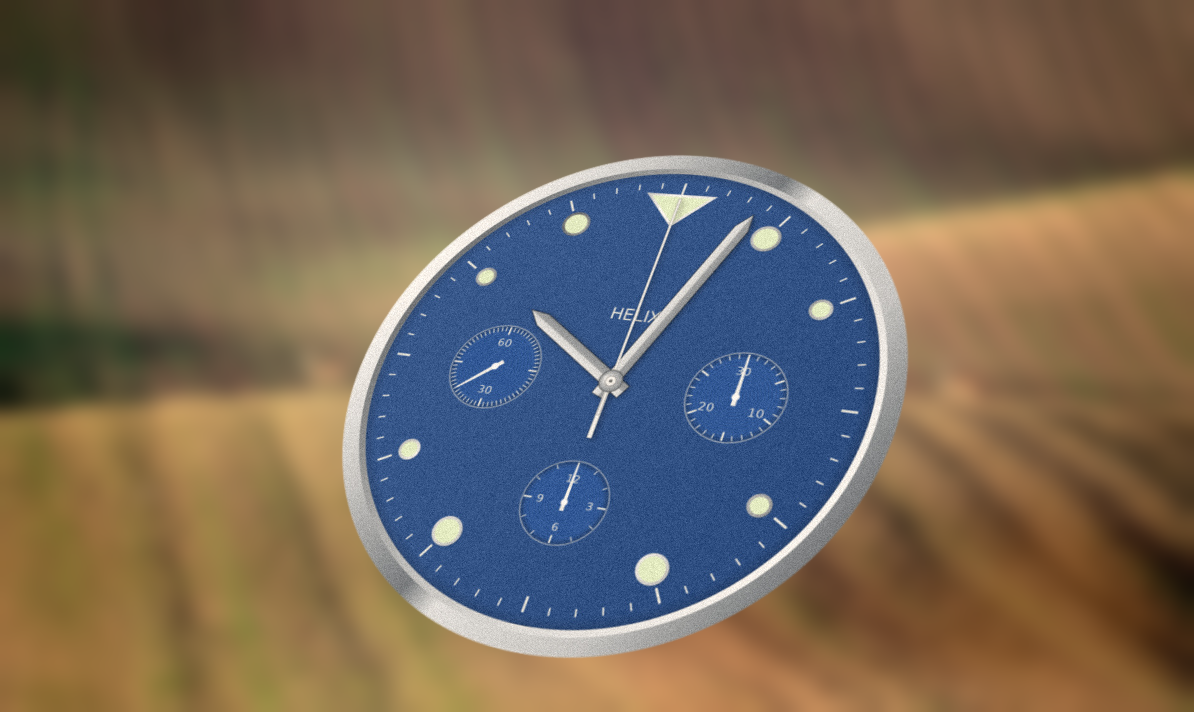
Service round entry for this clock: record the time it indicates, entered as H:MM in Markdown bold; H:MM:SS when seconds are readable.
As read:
**10:03:38**
